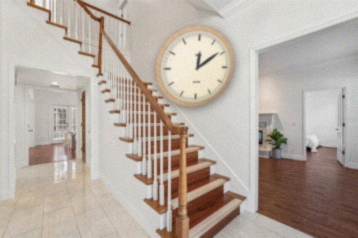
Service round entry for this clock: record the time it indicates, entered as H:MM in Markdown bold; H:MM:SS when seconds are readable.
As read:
**12:09**
